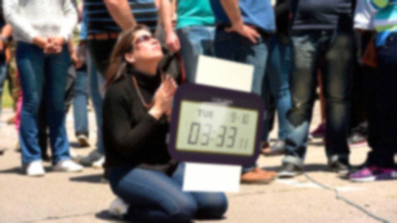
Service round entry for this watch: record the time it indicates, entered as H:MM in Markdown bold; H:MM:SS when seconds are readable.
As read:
**3:33**
